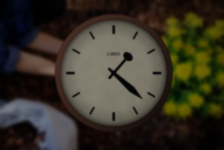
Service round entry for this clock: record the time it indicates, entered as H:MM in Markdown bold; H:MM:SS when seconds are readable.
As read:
**1:22**
